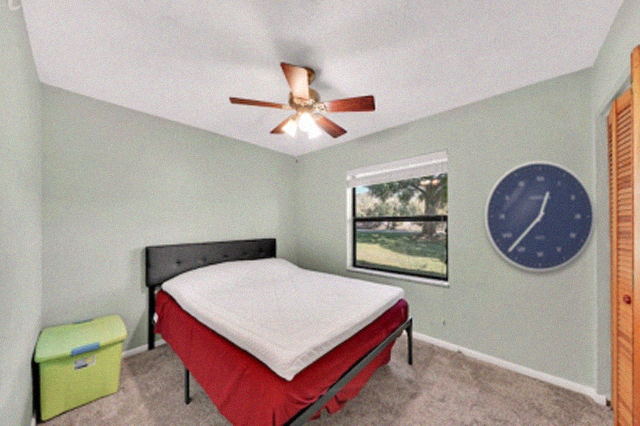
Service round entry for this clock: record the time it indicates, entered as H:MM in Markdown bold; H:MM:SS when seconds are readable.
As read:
**12:37**
